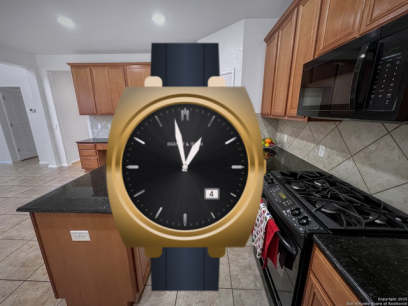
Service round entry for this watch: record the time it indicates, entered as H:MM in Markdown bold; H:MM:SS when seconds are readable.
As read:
**12:58**
